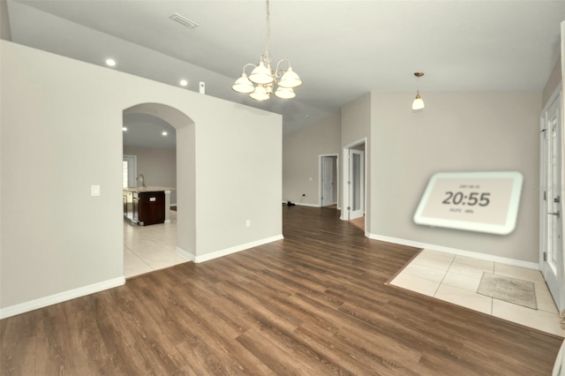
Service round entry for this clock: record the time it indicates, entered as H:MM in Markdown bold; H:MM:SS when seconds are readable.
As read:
**20:55**
